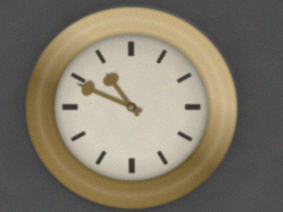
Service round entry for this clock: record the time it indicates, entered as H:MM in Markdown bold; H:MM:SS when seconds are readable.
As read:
**10:49**
